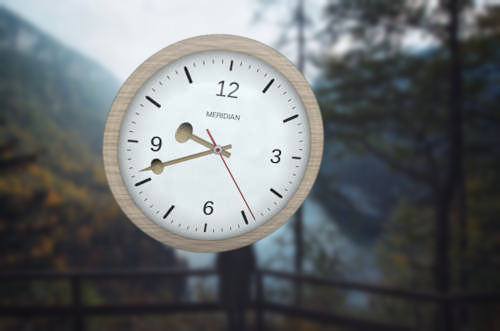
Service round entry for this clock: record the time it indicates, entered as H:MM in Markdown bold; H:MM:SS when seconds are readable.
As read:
**9:41:24**
